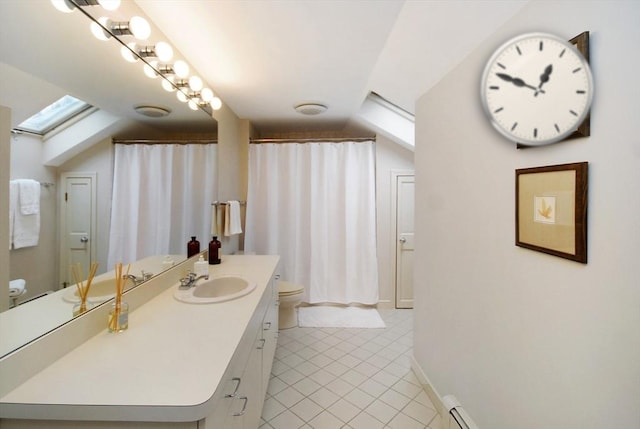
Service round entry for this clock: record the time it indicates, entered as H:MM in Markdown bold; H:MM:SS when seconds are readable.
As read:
**12:48**
